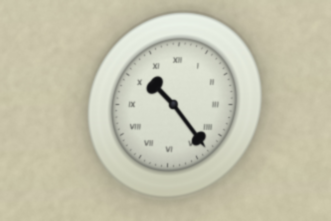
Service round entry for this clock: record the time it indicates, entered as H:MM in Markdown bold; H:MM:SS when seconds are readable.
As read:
**10:23**
